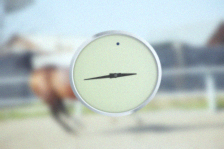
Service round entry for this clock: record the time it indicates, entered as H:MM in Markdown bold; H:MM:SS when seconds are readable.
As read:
**2:43**
